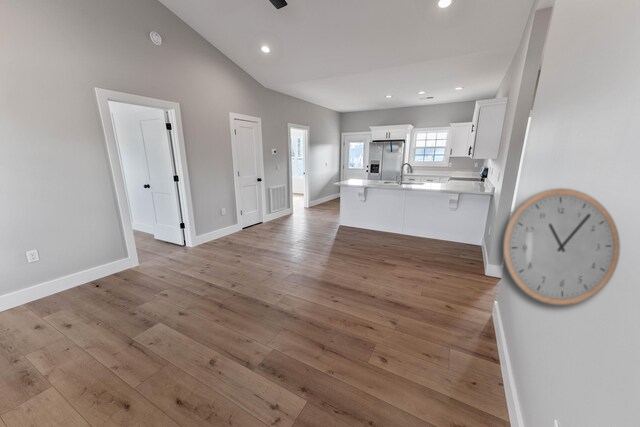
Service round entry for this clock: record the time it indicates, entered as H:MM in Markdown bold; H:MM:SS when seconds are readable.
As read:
**11:07**
